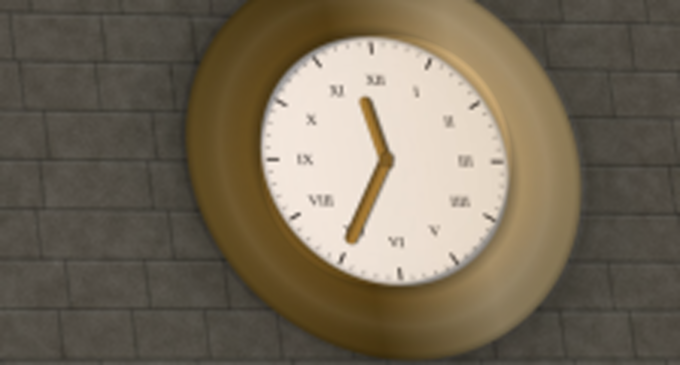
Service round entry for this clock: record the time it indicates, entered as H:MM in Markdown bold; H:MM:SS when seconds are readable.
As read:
**11:35**
